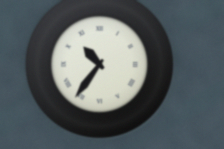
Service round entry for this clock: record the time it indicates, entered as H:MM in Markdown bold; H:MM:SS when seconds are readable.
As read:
**10:36**
